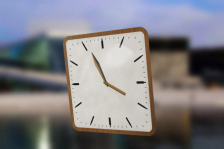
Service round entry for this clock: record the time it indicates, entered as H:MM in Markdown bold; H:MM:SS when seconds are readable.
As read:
**3:56**
